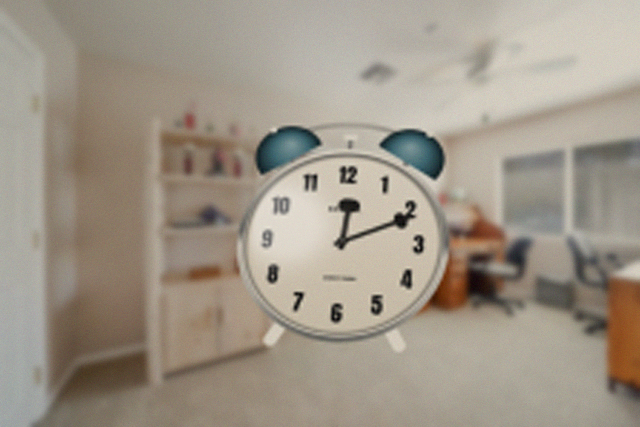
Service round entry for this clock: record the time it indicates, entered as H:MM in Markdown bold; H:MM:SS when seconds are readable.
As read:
**12:11**
